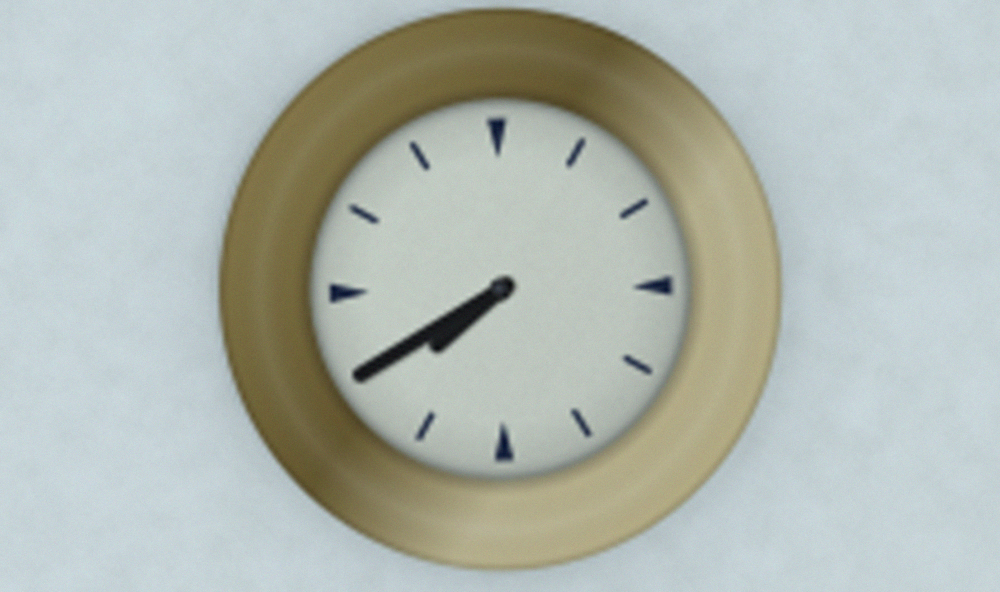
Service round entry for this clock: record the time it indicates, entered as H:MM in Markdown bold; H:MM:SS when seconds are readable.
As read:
**7:40**
